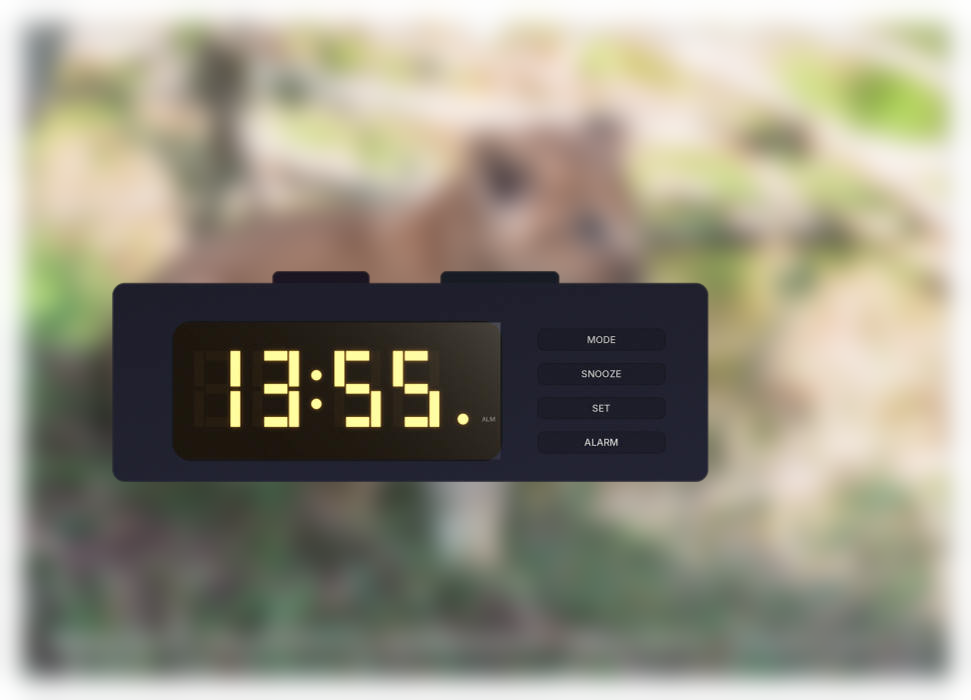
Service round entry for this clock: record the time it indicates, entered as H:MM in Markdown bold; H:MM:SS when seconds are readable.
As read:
**13:55**
